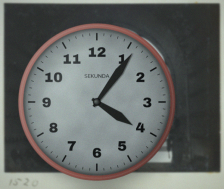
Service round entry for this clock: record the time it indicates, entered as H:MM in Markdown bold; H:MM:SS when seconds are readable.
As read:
**4:06**
